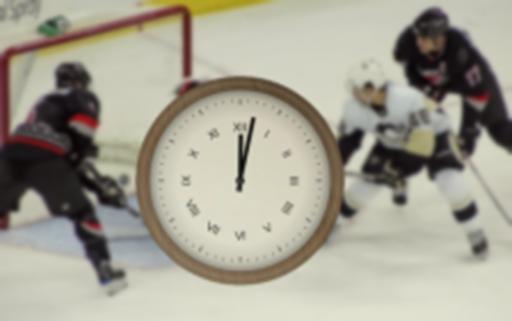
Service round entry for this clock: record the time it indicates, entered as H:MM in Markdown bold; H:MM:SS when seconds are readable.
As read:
**12:02**
